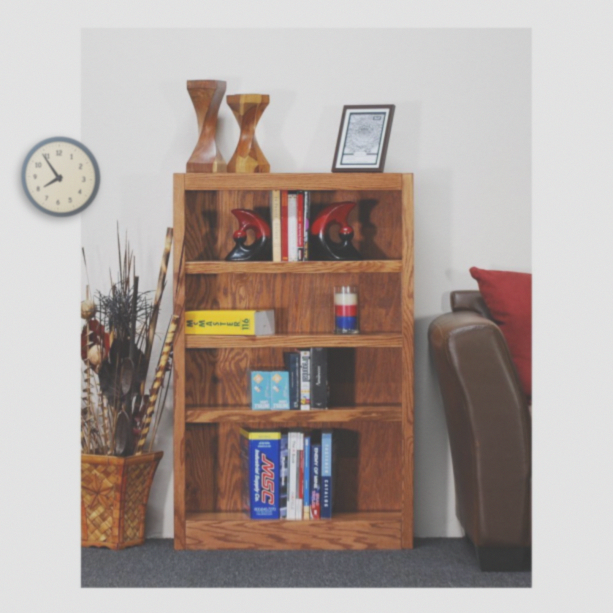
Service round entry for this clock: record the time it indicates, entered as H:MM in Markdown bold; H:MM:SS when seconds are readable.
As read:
**7:54**
